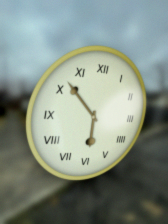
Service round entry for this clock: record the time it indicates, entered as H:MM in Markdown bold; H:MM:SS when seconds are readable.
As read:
**5:52**
